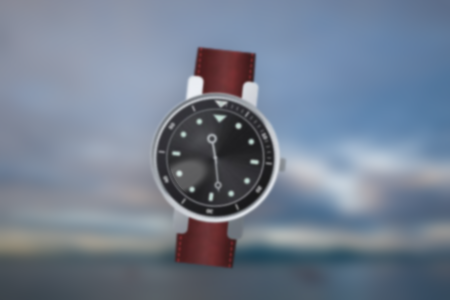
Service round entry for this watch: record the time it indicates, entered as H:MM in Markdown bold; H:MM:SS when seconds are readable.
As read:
**11:28**
